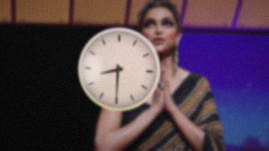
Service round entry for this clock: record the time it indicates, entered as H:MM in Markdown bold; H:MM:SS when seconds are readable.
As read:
**8:30**
